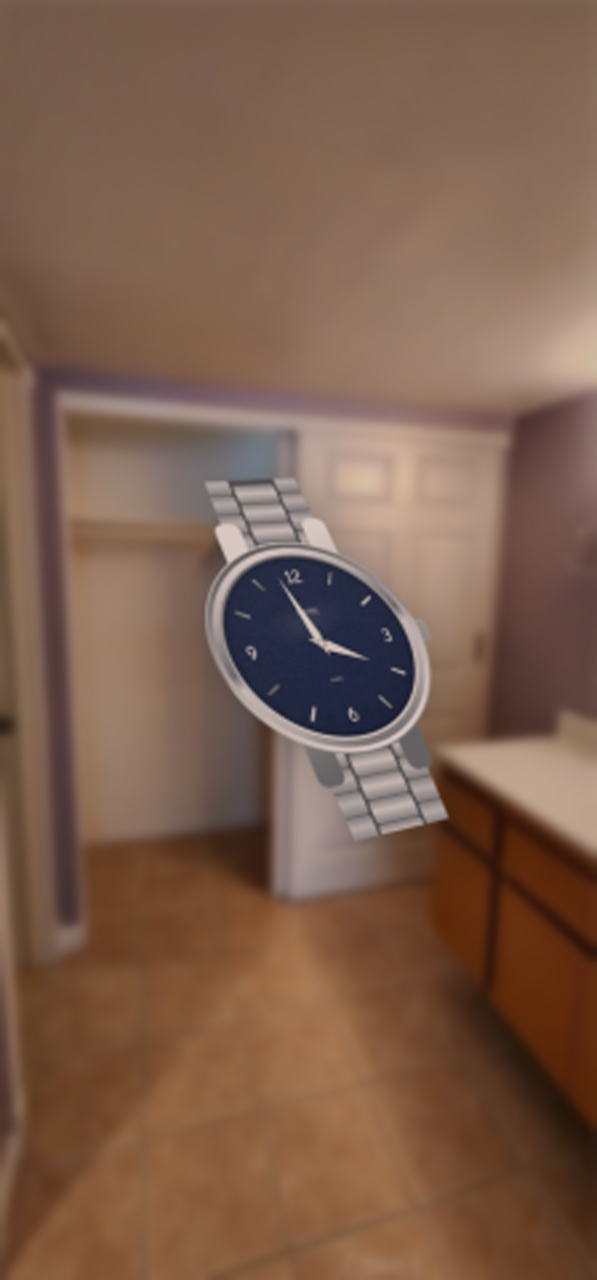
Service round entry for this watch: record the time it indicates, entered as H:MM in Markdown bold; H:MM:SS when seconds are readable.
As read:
**3:58**
